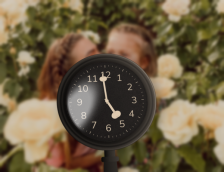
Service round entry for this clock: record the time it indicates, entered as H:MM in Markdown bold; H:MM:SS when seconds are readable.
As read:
**4:59**
